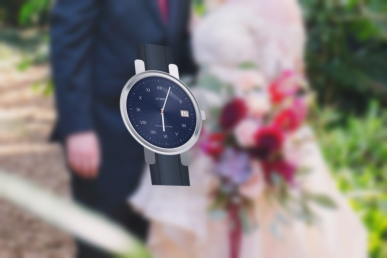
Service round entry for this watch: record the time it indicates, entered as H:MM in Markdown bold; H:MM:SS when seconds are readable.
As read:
**6:04**
